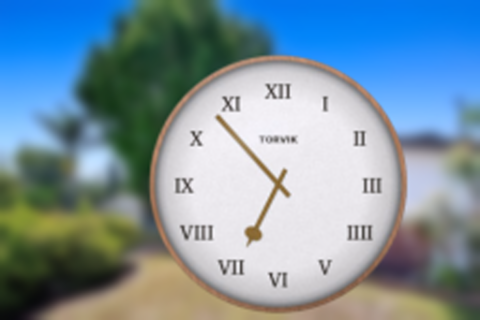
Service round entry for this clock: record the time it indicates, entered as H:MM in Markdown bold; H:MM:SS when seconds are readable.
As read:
**6:53**
